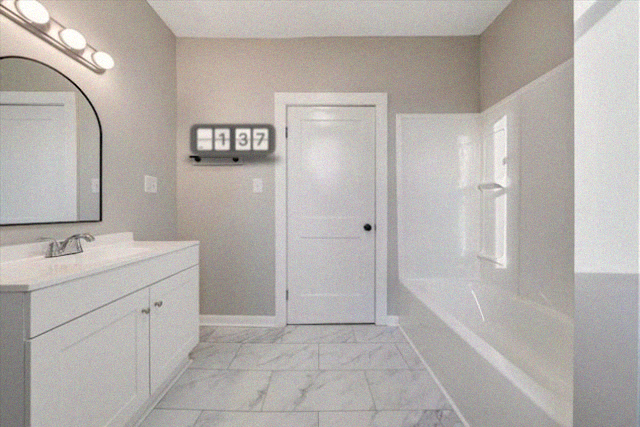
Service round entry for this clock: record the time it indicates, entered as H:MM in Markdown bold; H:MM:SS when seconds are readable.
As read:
**1:37**
